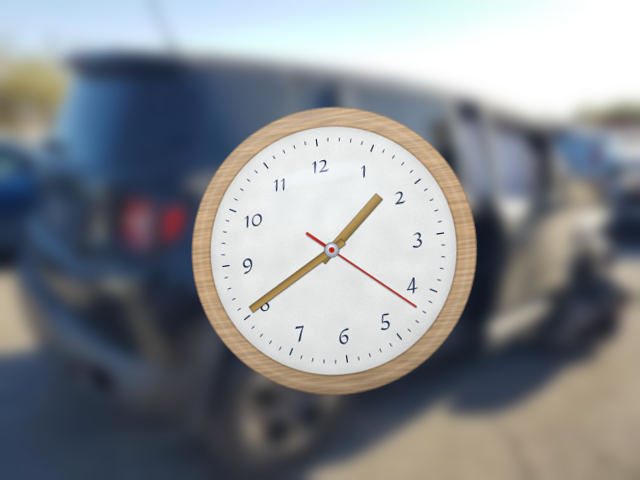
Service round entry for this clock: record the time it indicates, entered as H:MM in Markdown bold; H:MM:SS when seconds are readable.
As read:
**1:40:22**
